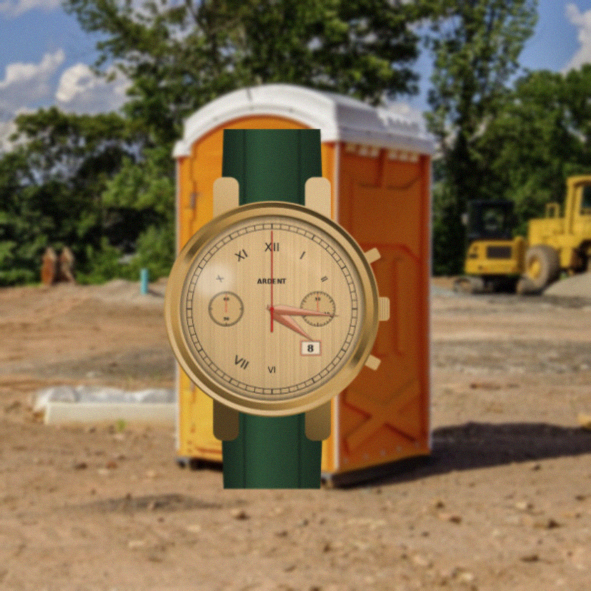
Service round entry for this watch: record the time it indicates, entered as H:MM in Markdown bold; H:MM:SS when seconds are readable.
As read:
**4:16**
